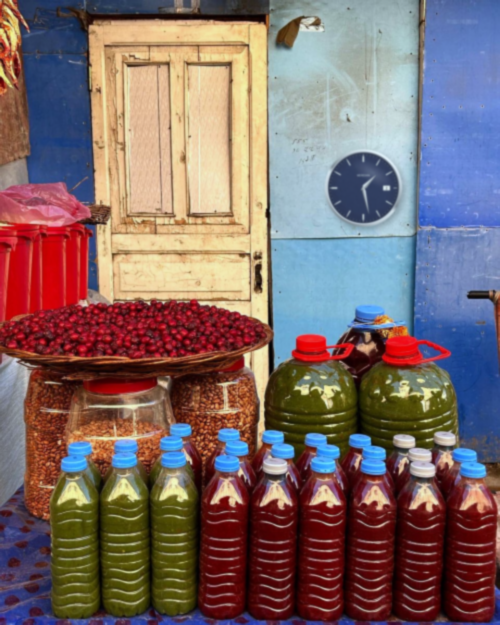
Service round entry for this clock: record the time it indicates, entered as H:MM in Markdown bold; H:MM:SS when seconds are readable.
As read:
**1:28**
